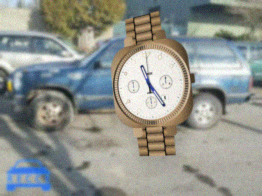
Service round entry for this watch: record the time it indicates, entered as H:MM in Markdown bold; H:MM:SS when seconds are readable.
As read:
**11:25**
